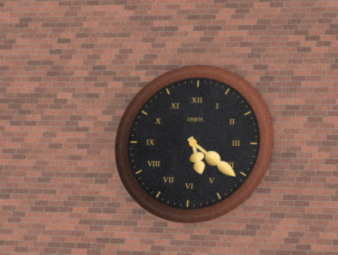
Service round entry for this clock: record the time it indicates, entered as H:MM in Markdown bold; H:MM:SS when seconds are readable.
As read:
**5:21**
